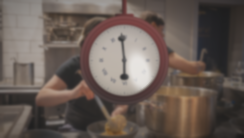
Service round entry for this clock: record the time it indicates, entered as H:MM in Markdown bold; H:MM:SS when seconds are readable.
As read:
**5:59**
